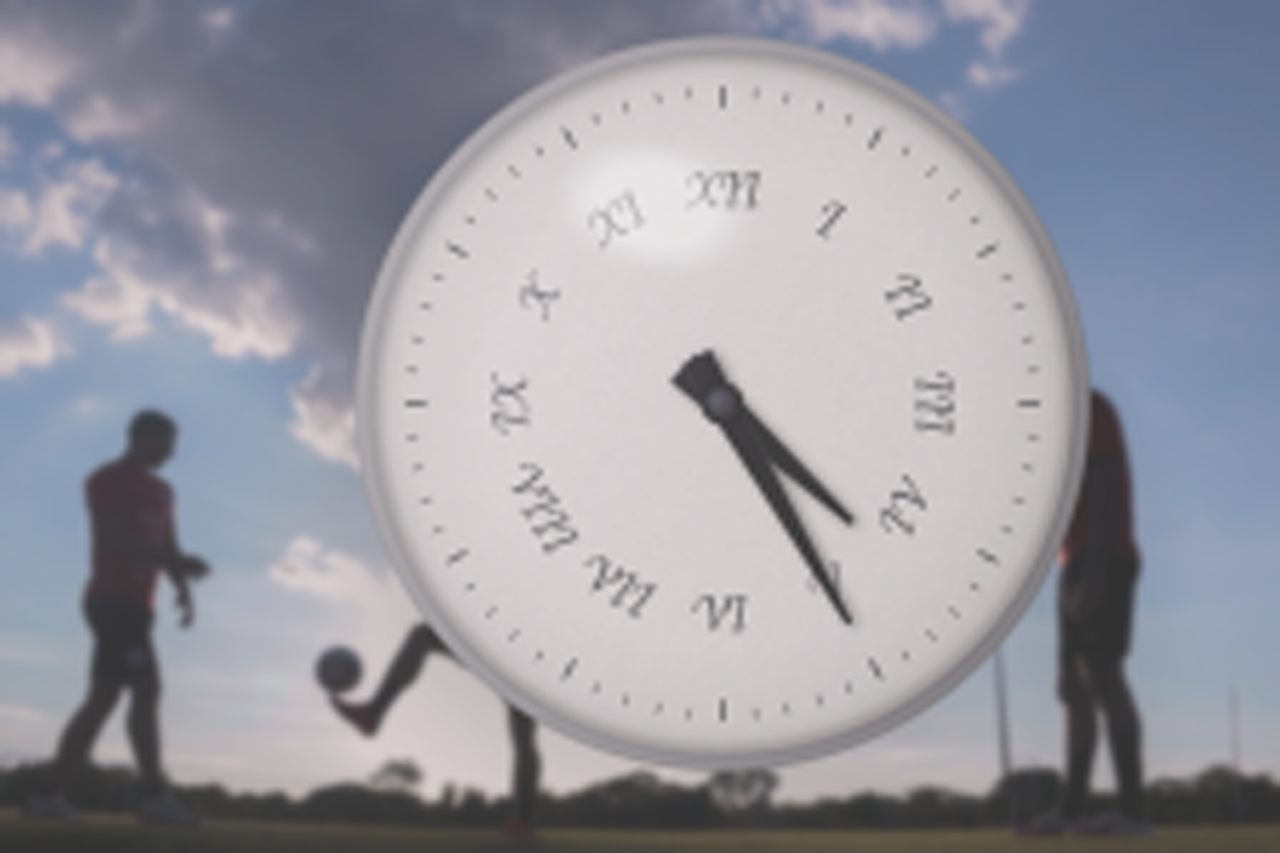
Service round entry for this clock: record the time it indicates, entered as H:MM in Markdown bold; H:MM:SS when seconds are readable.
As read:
**4:25**
